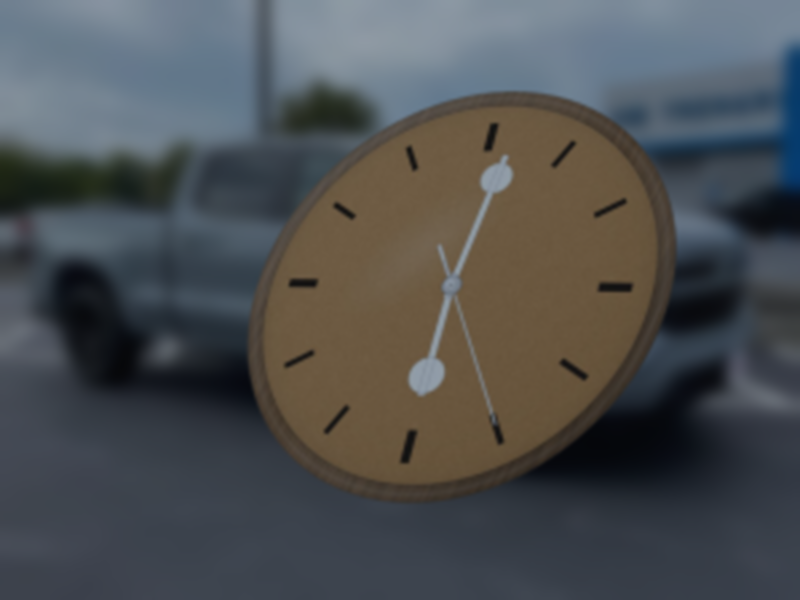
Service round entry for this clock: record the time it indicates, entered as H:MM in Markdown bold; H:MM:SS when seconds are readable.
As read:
**6:01:25**
